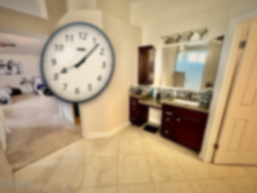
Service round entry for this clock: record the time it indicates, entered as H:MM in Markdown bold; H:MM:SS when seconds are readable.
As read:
**8:07**
